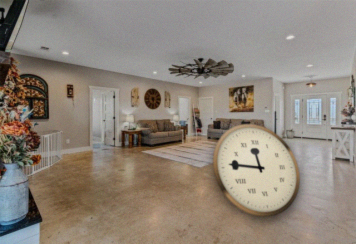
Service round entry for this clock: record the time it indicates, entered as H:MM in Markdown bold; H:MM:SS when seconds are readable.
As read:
**11:46**
